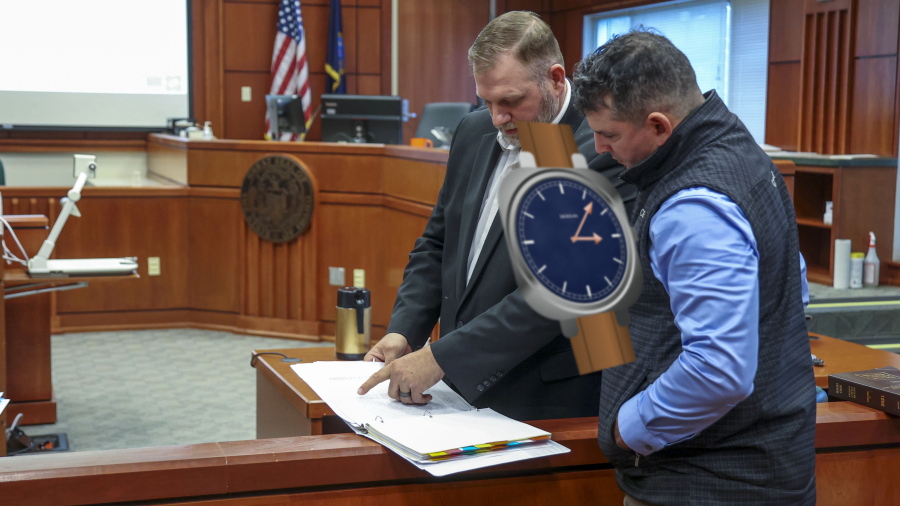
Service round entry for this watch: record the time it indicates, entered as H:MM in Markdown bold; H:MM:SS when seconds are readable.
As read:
**3:07**
